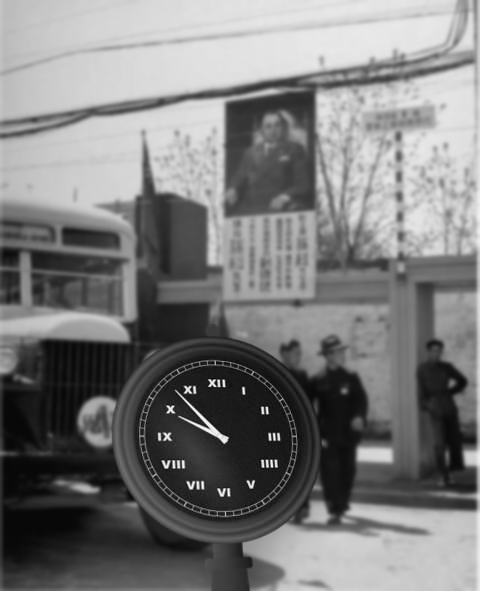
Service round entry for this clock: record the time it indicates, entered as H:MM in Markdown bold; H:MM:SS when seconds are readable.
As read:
**9:53**
